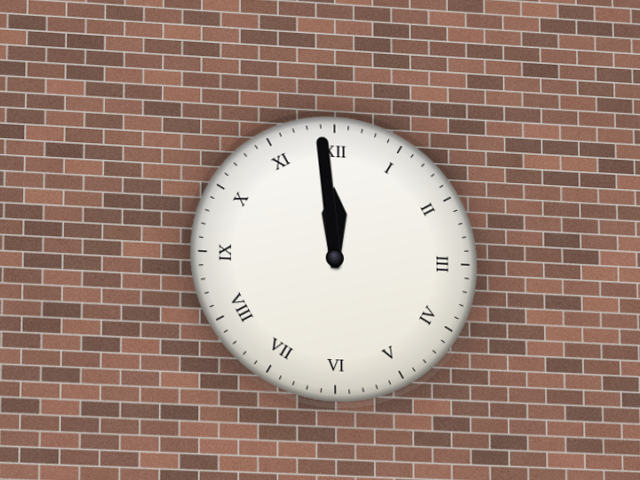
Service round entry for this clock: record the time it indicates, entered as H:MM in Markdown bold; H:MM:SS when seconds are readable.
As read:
**11:59**
